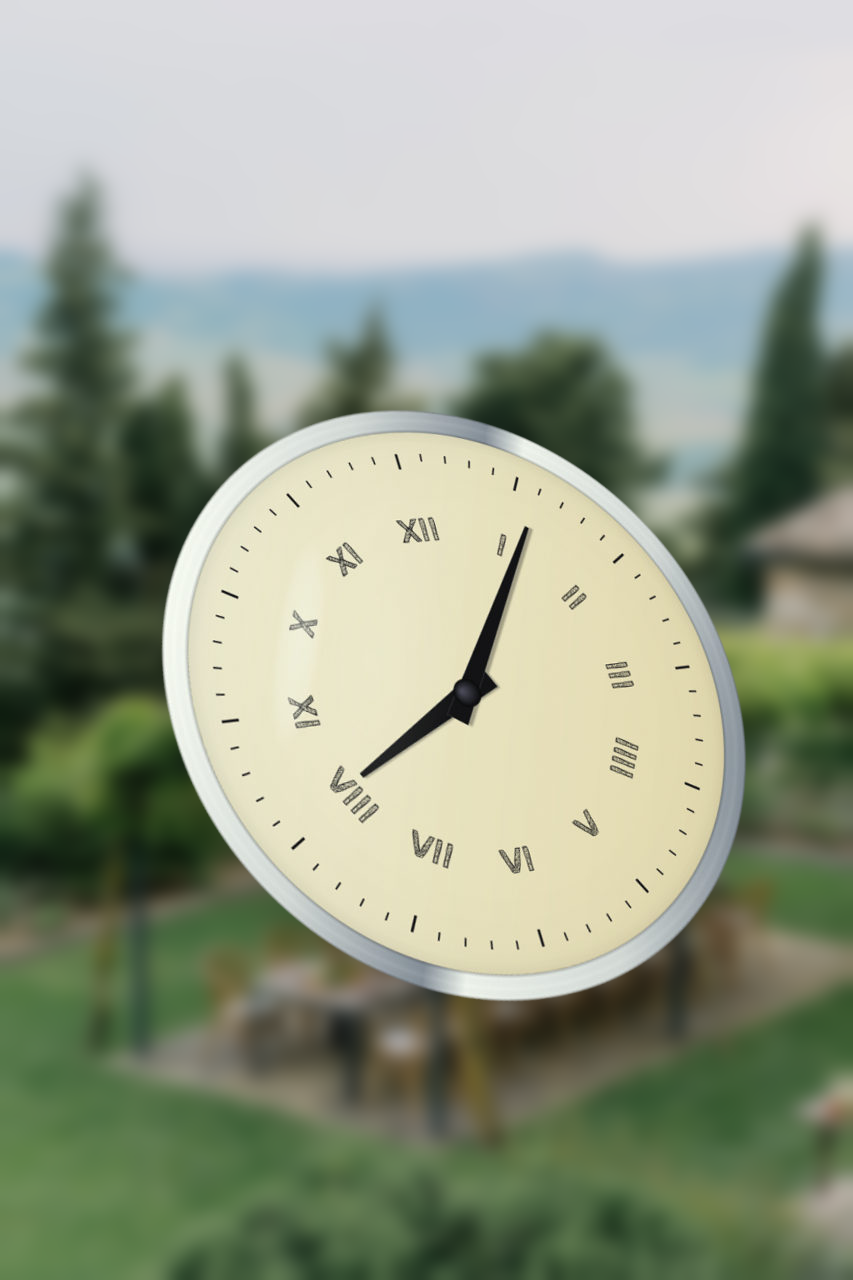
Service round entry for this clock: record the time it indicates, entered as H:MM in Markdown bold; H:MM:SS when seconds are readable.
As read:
**8:06**
